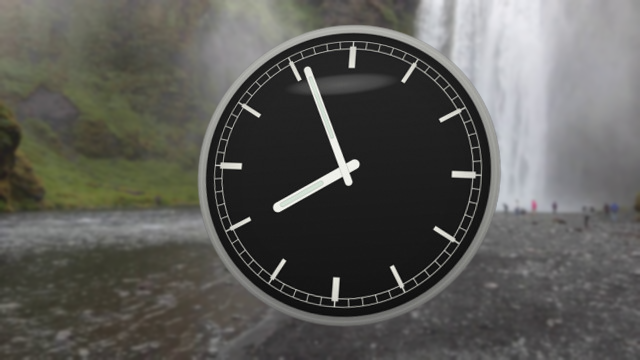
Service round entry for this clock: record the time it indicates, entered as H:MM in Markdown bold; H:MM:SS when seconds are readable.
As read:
**7:56**
